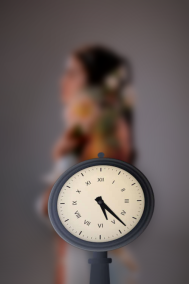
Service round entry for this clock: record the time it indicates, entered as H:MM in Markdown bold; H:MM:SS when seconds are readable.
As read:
**5:23**
